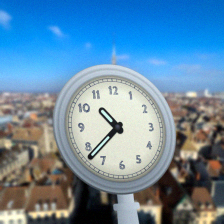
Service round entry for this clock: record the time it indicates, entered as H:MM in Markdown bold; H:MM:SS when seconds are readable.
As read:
**10:38**
